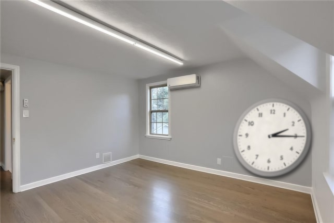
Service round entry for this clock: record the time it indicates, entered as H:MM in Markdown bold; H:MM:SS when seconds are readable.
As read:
**2:15**
